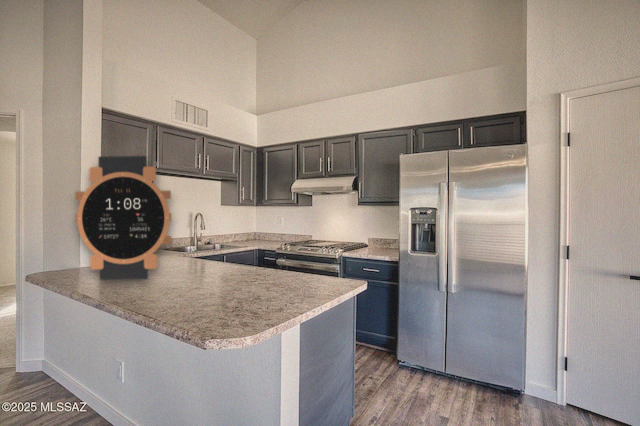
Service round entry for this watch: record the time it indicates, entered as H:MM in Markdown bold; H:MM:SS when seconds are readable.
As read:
**1:08**
